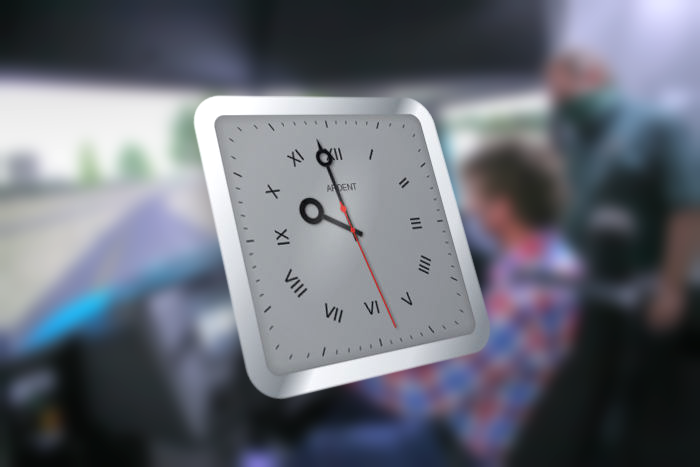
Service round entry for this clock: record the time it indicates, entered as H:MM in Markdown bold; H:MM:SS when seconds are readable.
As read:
**9:58:28**
